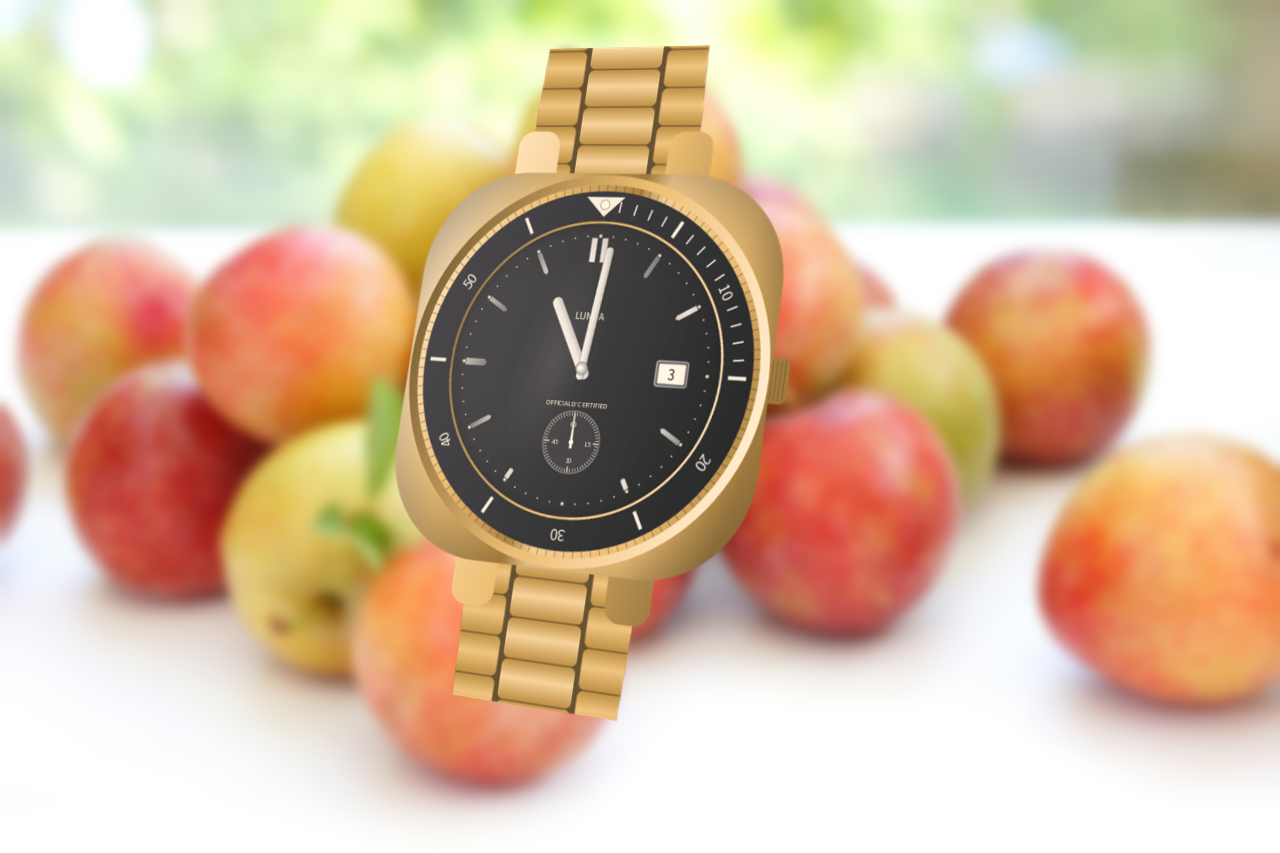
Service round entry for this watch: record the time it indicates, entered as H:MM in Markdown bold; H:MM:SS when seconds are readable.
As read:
**11:01**
